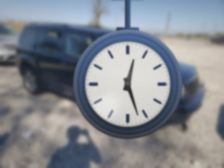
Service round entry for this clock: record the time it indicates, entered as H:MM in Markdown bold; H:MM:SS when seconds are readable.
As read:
**12:27**
